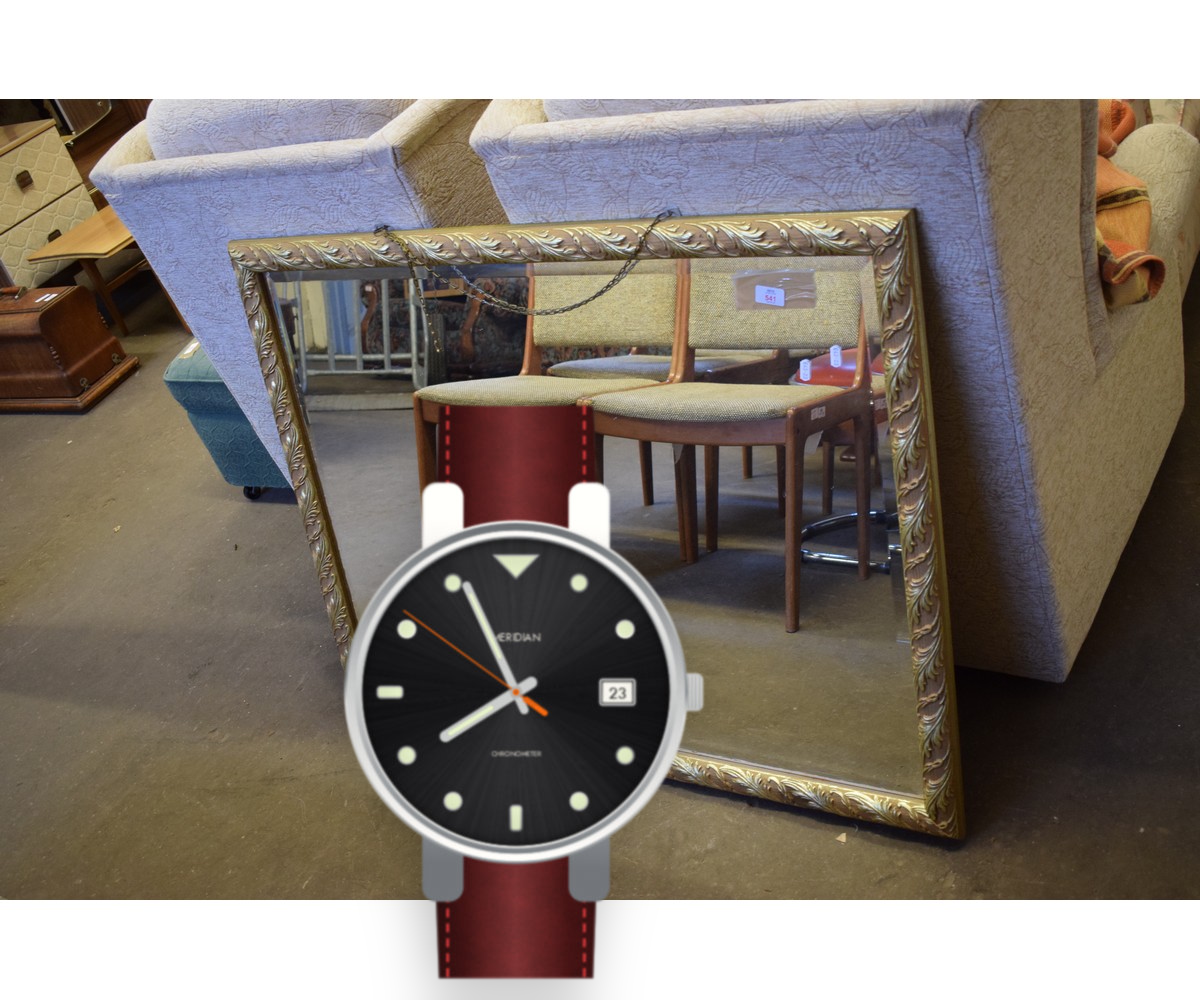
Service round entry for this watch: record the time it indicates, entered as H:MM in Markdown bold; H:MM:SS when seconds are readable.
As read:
**7:55:51**
